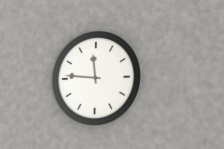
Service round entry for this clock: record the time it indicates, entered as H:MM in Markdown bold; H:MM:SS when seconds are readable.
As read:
**11:46**
